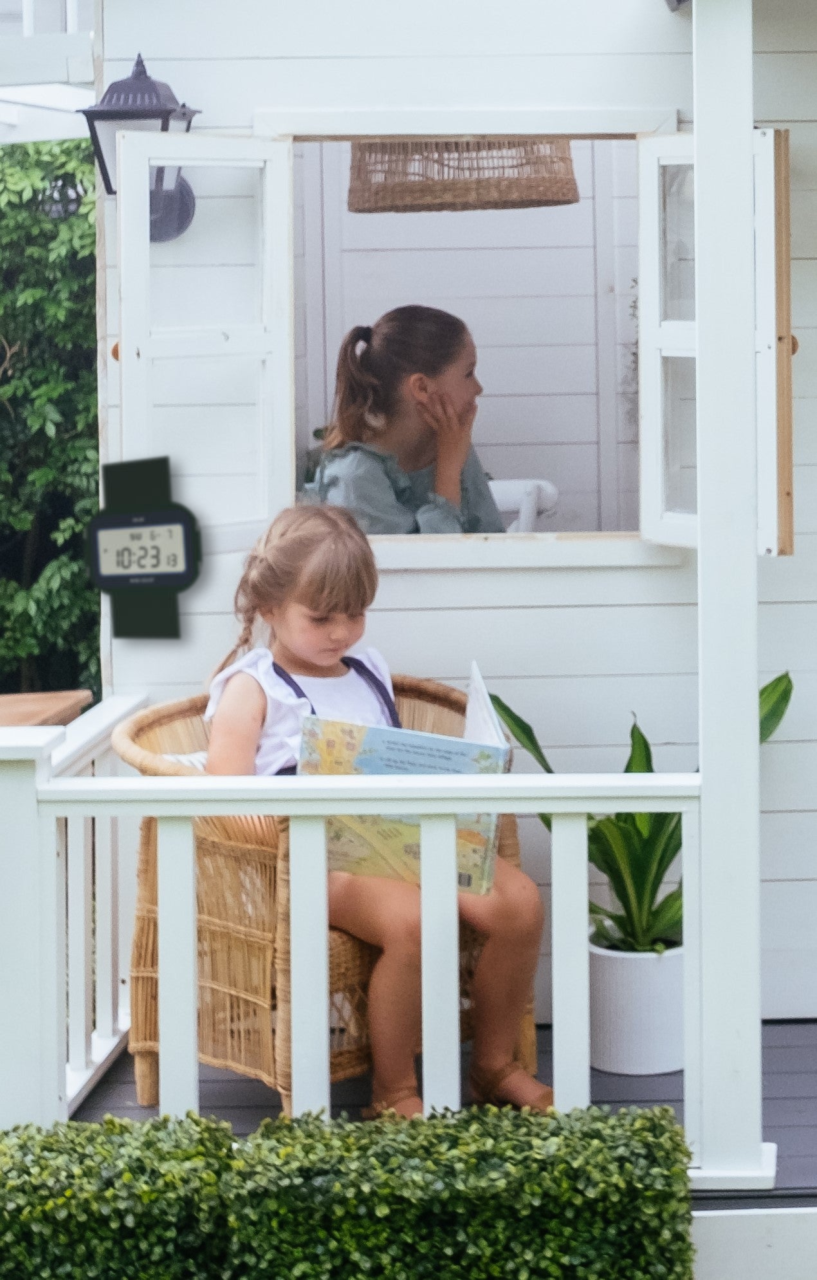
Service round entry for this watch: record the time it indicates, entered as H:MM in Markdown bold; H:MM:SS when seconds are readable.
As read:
**10:23**
